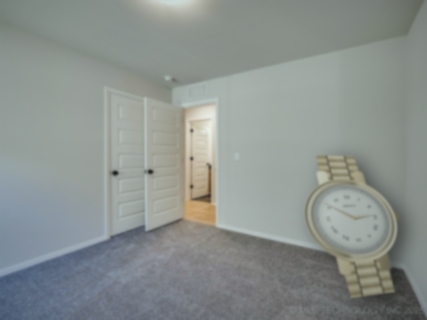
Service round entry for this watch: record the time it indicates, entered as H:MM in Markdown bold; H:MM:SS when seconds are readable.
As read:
**2:51**
